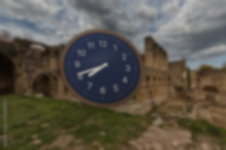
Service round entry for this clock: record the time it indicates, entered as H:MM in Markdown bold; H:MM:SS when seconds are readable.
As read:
**7:41**
